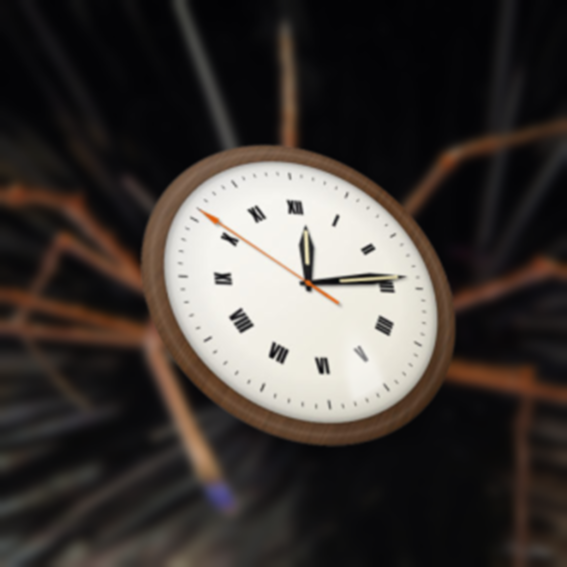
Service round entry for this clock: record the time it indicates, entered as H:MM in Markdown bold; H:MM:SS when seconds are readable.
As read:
**12:13:51**
